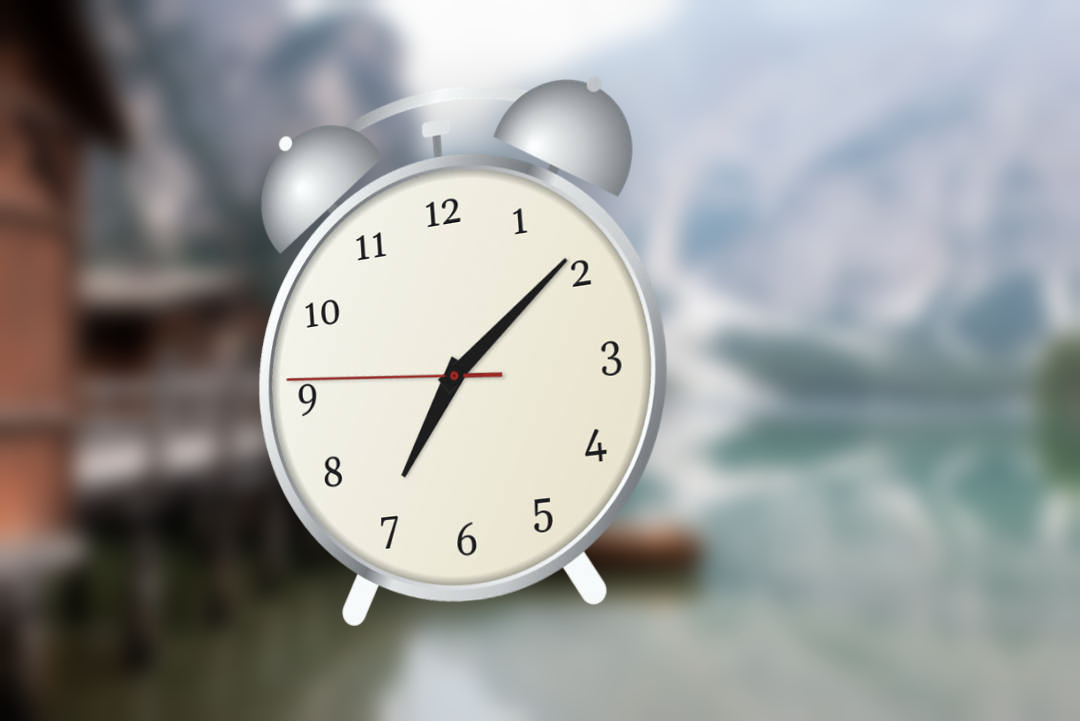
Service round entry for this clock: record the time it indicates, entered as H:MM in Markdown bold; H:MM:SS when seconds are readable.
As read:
**7:08:46**
